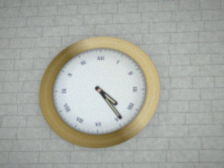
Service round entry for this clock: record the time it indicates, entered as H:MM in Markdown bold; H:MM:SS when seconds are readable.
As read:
**4:24**
